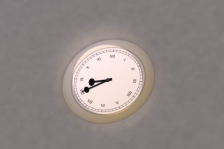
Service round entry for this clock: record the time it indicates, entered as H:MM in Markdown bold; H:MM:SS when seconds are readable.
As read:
**8:40**
